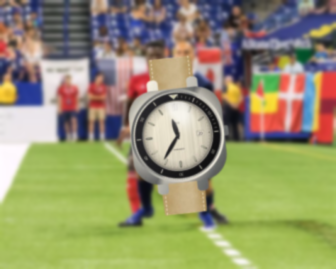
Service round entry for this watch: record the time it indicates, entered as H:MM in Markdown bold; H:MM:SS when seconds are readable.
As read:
**11:36**
